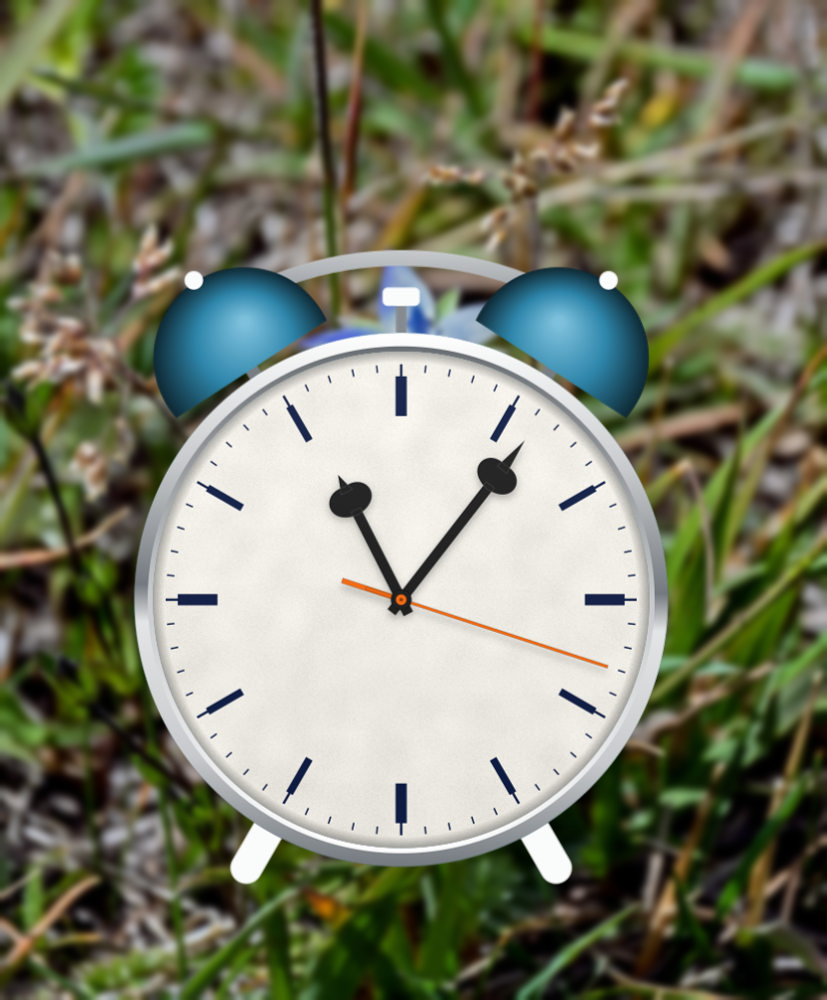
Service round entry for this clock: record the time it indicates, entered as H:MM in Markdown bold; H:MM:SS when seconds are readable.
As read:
**11:06:18**
